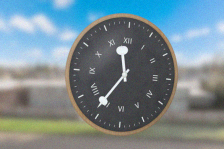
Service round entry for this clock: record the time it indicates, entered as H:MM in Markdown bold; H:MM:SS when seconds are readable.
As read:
**11:36**
